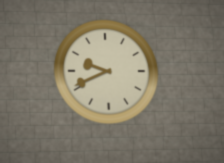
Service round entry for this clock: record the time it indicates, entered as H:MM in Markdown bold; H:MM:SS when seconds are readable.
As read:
**9:41**
